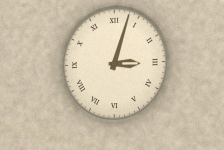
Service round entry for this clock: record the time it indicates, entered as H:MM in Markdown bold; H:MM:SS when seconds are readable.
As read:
**3:03**
